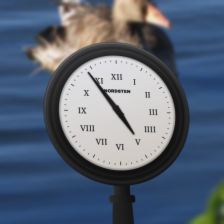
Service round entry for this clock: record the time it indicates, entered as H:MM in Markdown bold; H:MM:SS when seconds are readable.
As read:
**4:54**
